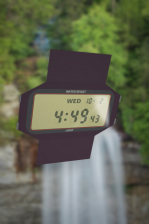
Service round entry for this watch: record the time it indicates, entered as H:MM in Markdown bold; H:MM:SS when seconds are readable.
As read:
**4:49:43**
